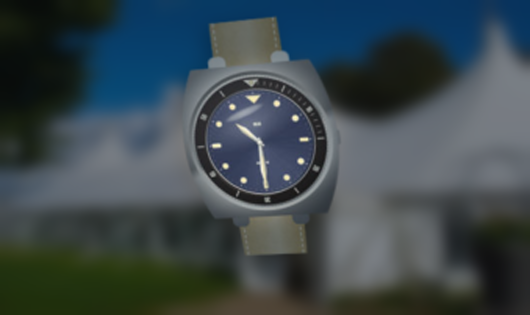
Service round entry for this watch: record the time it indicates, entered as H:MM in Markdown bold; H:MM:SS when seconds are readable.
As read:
**10:30**
